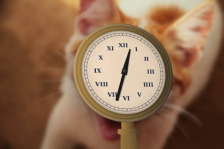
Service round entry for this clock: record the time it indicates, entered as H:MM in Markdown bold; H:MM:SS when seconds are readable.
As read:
**12:33**
